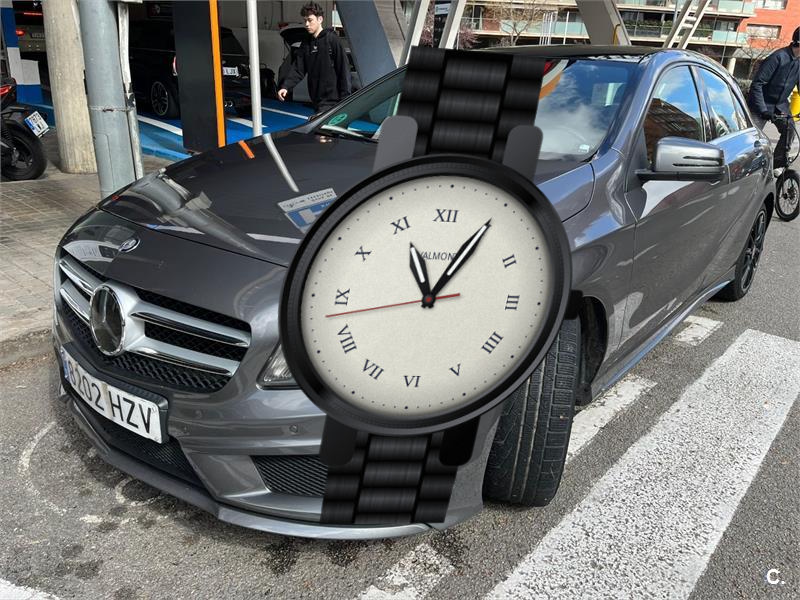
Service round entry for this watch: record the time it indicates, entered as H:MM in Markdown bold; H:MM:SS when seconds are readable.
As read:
**11:04:43**
